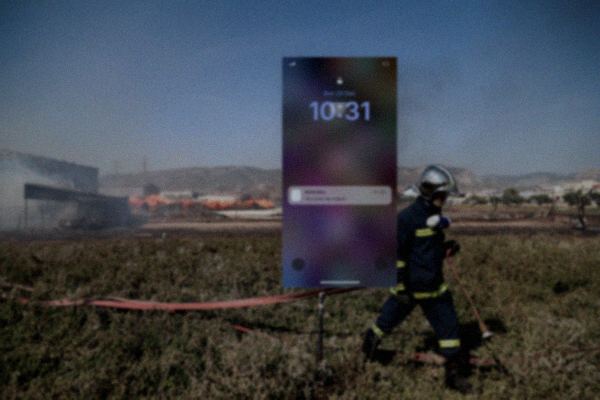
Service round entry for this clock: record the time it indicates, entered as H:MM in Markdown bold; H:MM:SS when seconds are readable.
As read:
**10:31**
